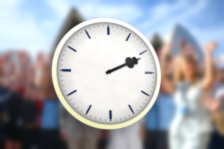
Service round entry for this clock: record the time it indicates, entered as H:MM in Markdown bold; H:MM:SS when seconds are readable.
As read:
**2:11**
